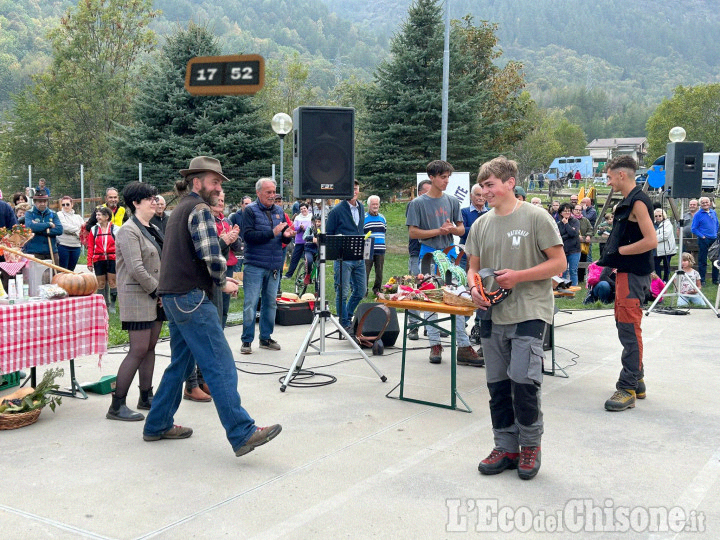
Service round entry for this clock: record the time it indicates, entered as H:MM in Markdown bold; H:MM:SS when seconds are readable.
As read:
**17:52**
